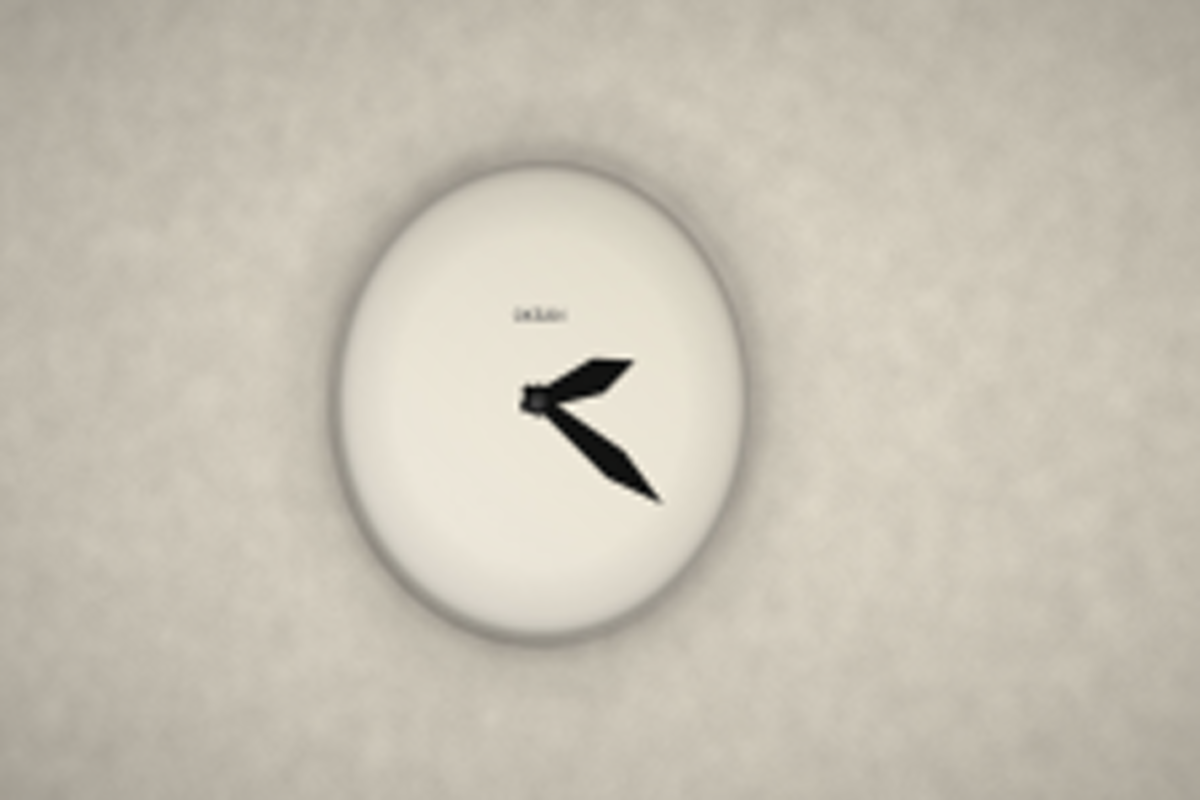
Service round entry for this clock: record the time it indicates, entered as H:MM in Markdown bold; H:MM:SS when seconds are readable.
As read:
**2:21**
